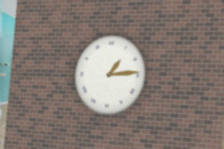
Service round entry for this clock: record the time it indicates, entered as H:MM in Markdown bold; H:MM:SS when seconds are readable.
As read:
**1:14**
